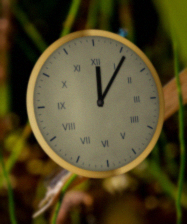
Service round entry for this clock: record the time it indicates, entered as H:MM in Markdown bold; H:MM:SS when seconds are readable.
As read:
**12:06**
